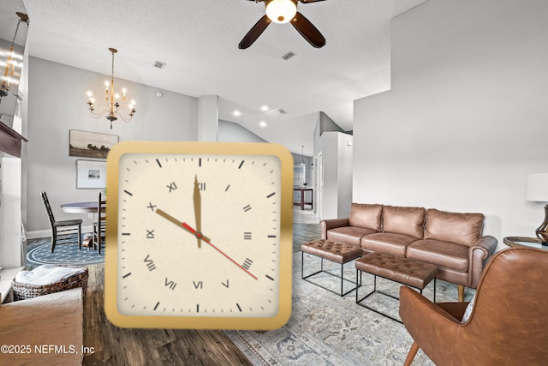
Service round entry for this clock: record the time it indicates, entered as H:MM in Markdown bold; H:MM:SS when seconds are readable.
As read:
**9:59:21**
